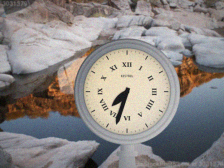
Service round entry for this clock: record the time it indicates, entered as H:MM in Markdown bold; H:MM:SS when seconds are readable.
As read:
**7:33**
